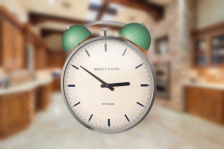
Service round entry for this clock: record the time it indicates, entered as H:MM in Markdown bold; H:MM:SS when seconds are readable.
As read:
**2:51**
